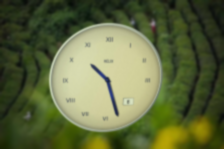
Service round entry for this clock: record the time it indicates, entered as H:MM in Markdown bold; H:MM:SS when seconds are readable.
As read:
**10:27**
